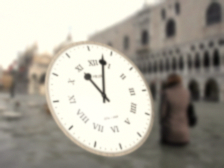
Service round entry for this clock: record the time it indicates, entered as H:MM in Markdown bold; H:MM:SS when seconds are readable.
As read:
**11:03**
